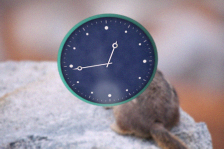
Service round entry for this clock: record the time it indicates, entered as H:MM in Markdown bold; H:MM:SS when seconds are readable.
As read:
**12:44**
